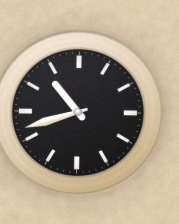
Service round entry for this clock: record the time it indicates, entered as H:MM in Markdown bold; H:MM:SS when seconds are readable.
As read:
**10:42**
